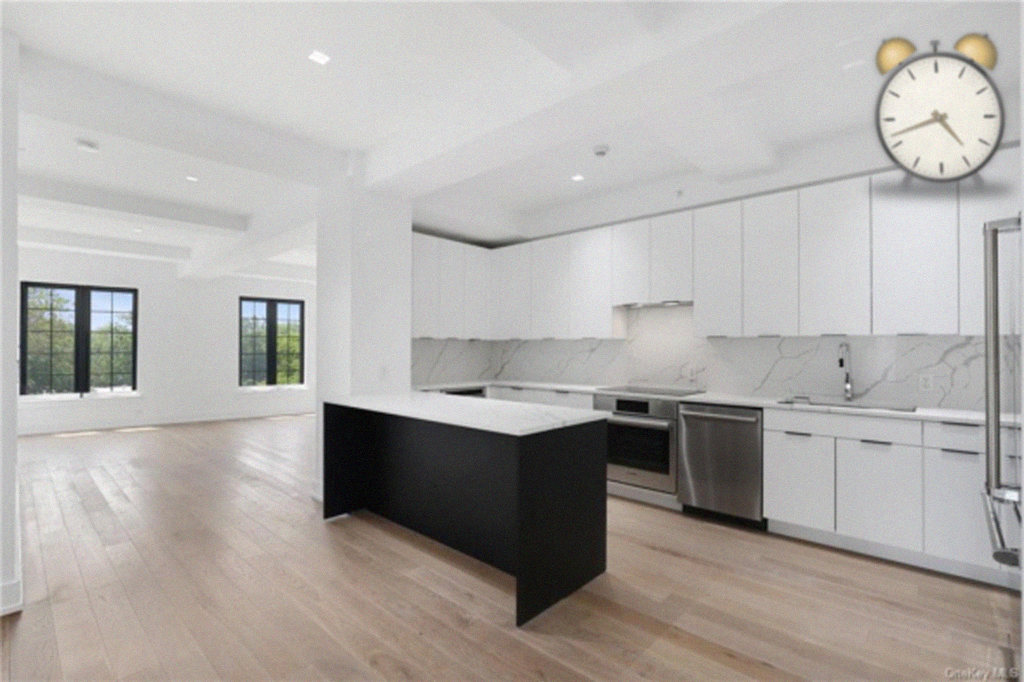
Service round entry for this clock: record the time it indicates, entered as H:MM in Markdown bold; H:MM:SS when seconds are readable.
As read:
**4:42**
